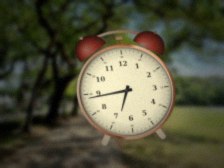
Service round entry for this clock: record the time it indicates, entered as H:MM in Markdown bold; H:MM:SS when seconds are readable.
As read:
**6:44**
